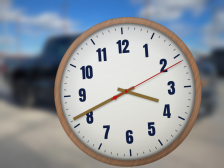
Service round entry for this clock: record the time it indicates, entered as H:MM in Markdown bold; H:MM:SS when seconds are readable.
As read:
**3:41:11**
